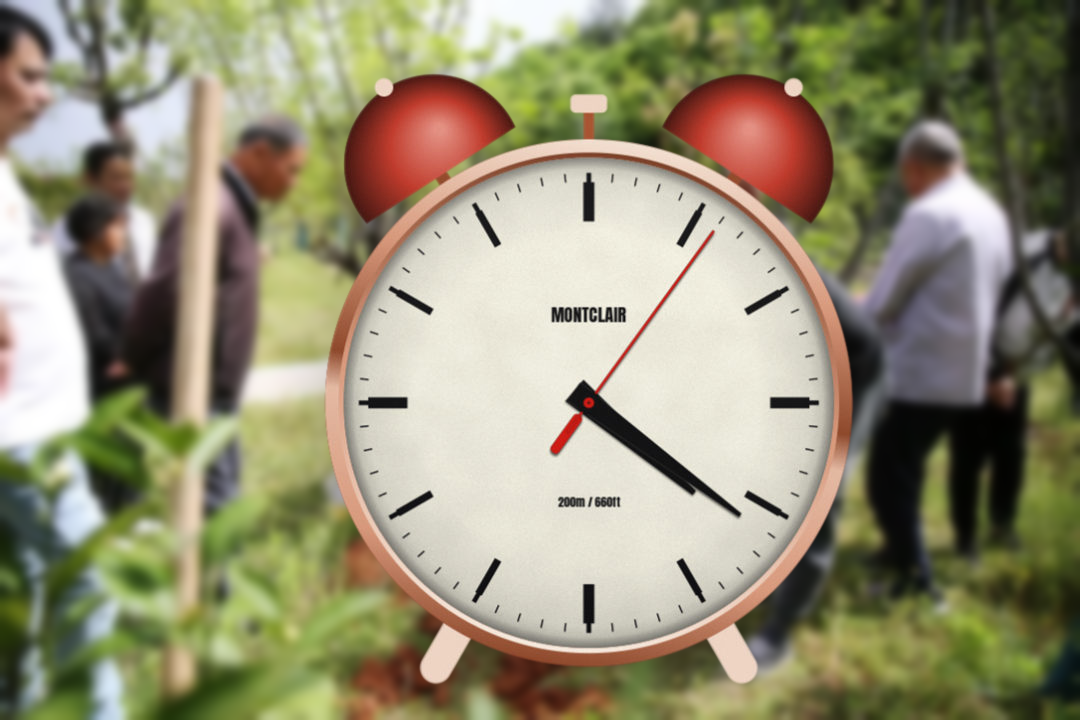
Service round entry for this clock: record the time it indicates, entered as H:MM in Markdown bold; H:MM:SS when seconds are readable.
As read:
**4:21:06**
